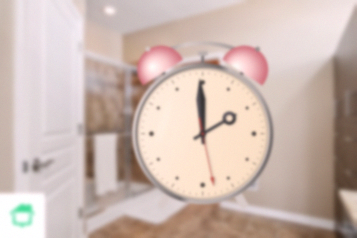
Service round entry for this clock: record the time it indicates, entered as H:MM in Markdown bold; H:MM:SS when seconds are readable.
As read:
**1:59:28**
